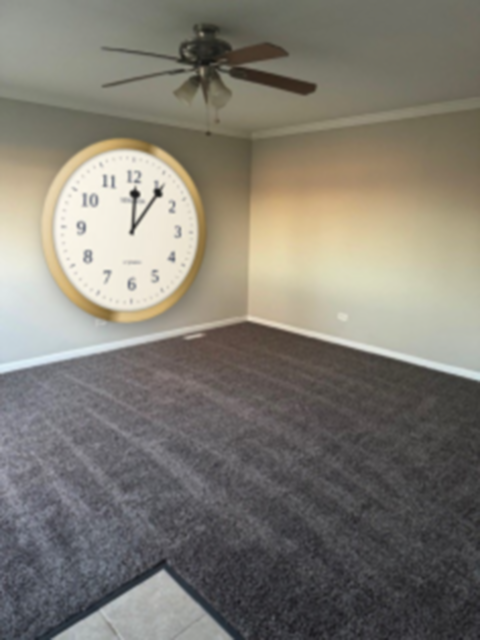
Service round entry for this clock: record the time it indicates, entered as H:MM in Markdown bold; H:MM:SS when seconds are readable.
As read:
**12:06**
